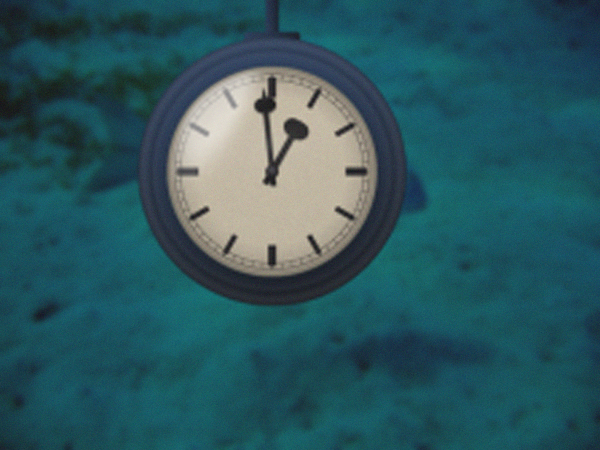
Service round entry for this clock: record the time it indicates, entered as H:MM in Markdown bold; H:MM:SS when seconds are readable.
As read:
**12:59**
